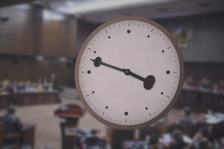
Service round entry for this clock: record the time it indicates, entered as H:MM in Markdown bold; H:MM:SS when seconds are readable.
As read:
**3:48**
